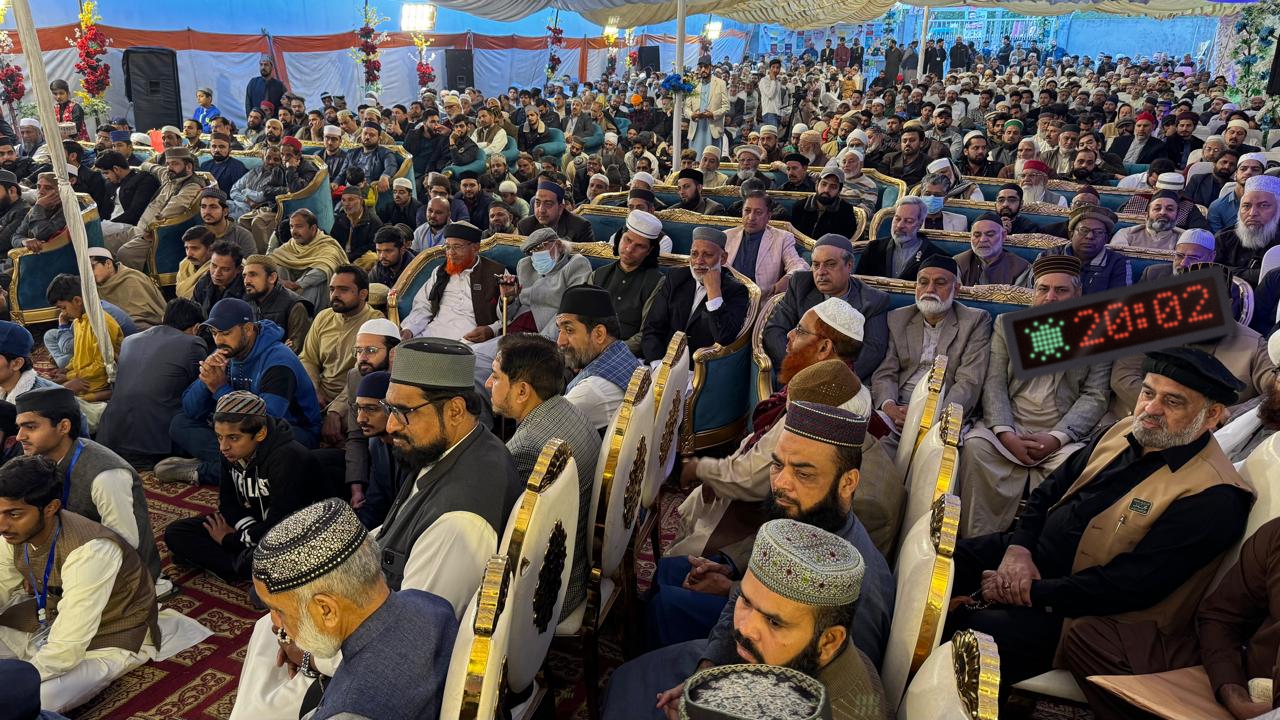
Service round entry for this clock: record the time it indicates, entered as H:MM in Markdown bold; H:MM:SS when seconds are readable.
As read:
**20:02**
